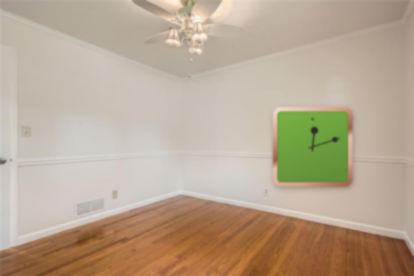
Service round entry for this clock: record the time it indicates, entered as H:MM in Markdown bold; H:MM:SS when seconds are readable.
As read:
**12:12**
